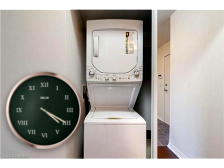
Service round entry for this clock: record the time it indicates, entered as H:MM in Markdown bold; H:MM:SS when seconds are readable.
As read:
**4:20**
